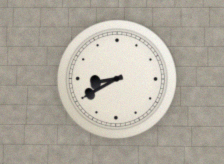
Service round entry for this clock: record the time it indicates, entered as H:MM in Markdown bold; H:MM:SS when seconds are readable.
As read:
**8:40**
